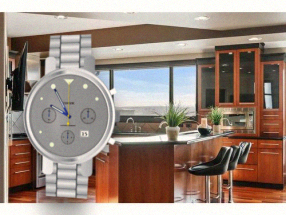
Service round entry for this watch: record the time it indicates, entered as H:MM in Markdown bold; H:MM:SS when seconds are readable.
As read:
**9:55**
